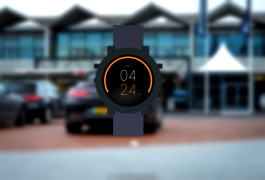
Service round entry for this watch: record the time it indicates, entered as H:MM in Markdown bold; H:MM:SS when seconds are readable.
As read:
**4:24**
